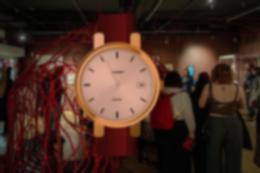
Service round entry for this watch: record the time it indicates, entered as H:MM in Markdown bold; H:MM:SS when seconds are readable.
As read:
**7:56**
